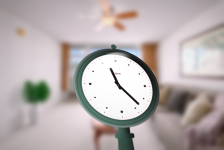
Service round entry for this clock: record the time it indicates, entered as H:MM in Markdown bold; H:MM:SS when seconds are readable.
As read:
**11:23**
